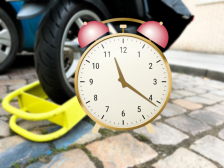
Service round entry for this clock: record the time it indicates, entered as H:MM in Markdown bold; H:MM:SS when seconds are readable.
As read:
**11:21**
